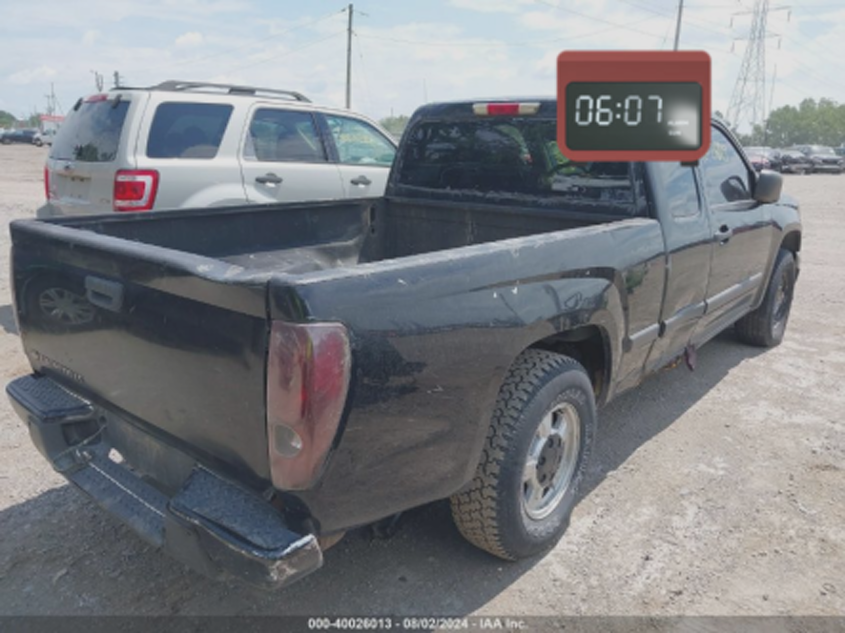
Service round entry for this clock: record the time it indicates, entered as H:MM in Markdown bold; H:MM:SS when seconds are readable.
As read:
**6:07**
